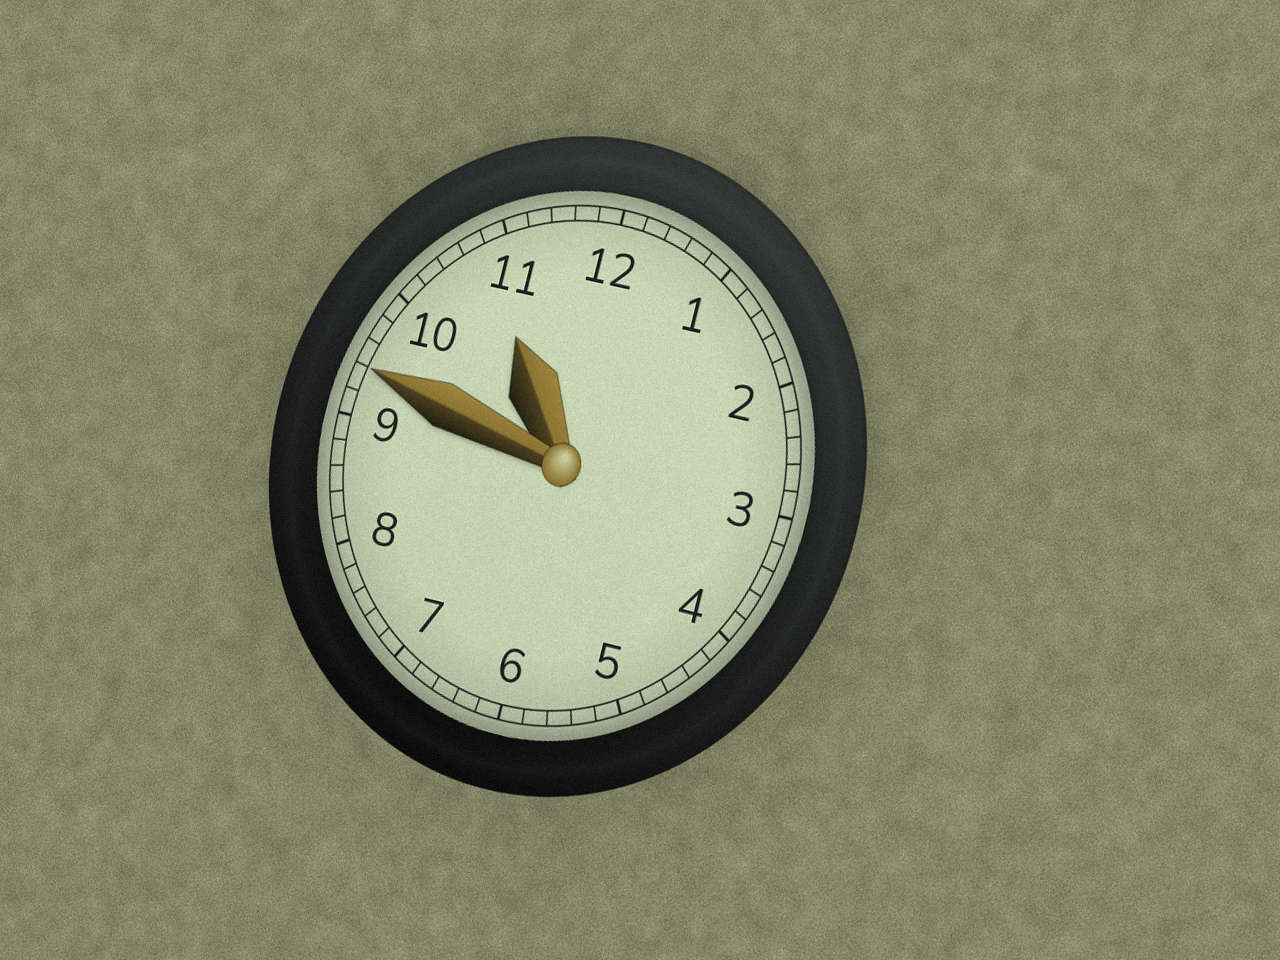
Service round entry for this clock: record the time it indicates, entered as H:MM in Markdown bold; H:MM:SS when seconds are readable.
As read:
**10:47**
